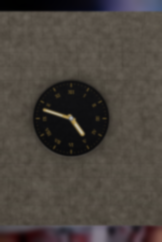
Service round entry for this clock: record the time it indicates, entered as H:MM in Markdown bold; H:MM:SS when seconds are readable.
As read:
**4:48**
